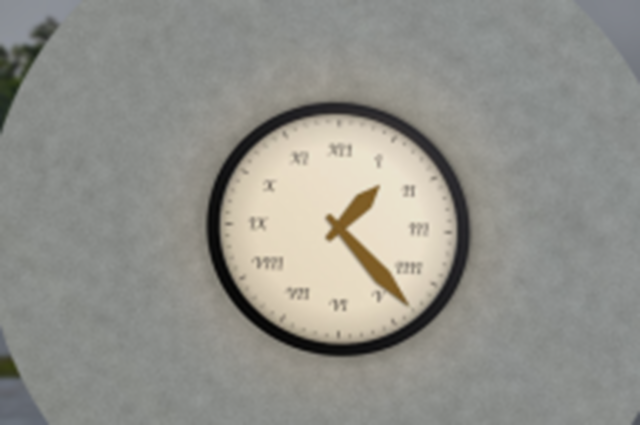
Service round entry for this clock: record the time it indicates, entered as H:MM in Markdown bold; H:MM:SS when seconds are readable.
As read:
**1:23**
